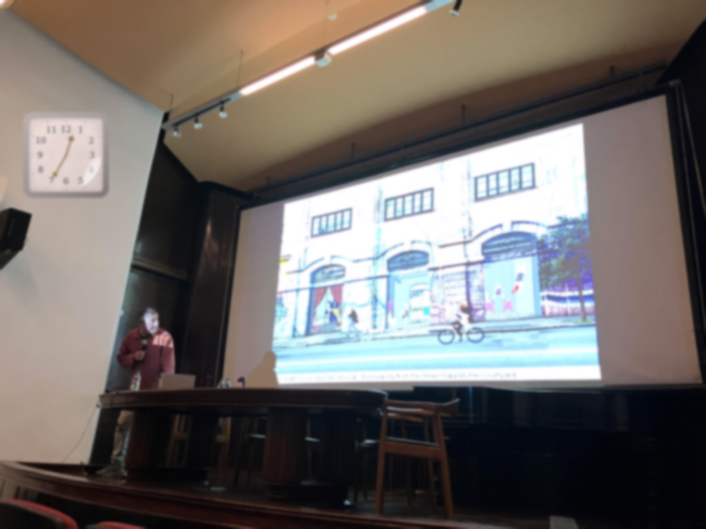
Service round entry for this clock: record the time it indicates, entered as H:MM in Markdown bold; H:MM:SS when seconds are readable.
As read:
**12:35**
